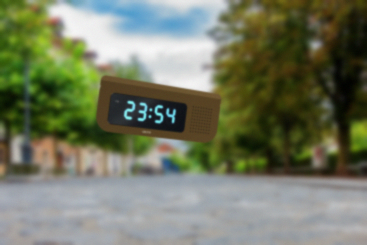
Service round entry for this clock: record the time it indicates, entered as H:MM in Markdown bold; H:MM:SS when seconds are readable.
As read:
**23:54**
